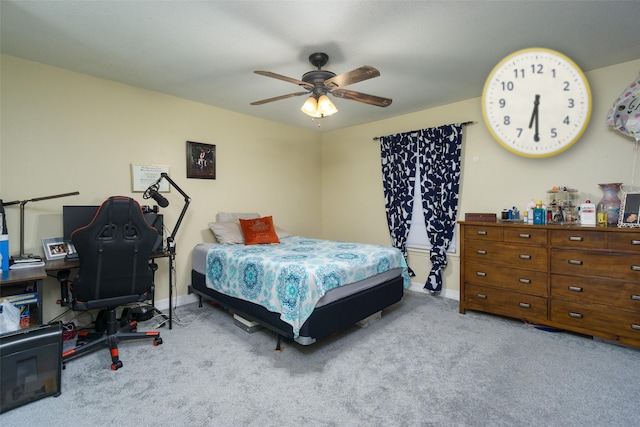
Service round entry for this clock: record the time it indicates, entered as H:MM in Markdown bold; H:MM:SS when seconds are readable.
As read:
**6:30**
